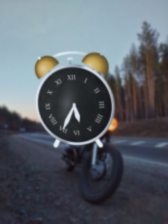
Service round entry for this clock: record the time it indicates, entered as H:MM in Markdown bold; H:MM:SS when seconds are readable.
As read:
**5:35**
